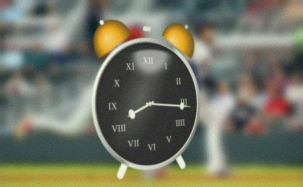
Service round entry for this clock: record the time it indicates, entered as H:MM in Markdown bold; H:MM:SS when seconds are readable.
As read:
**8:16**
